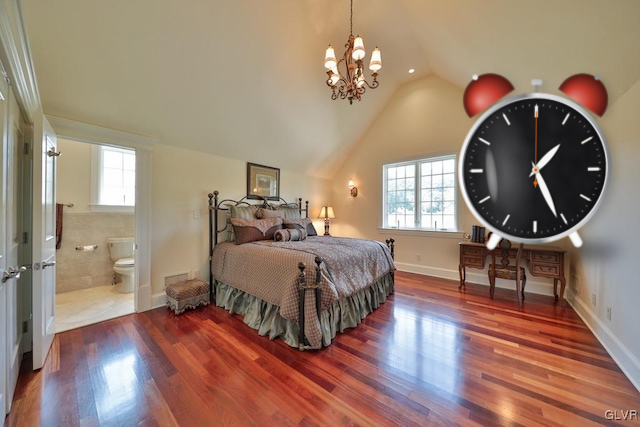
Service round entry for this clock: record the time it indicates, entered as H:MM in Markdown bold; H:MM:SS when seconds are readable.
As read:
**1:26:00**
